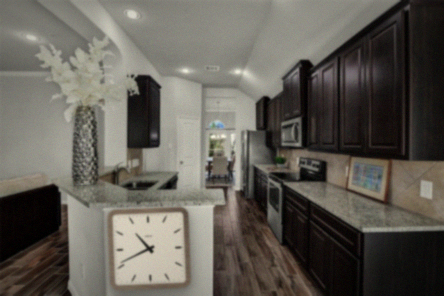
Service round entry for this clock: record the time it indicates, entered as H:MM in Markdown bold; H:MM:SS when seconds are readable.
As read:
**10:41**
